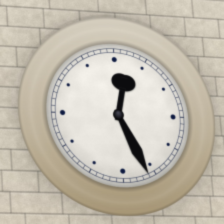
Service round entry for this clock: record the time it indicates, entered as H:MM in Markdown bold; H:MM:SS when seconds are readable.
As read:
**12:26**
